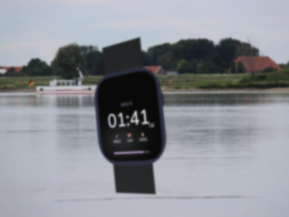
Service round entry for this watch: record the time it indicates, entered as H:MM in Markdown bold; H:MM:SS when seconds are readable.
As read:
**1:41**
